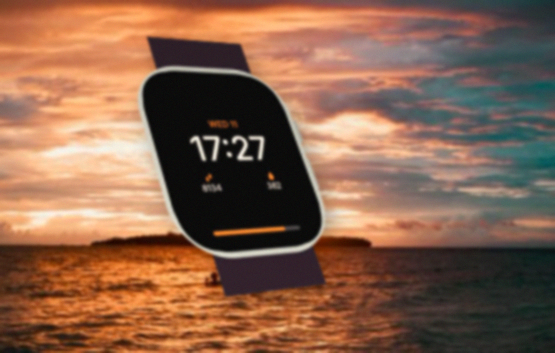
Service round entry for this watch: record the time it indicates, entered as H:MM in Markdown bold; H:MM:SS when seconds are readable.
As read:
**17:27**
